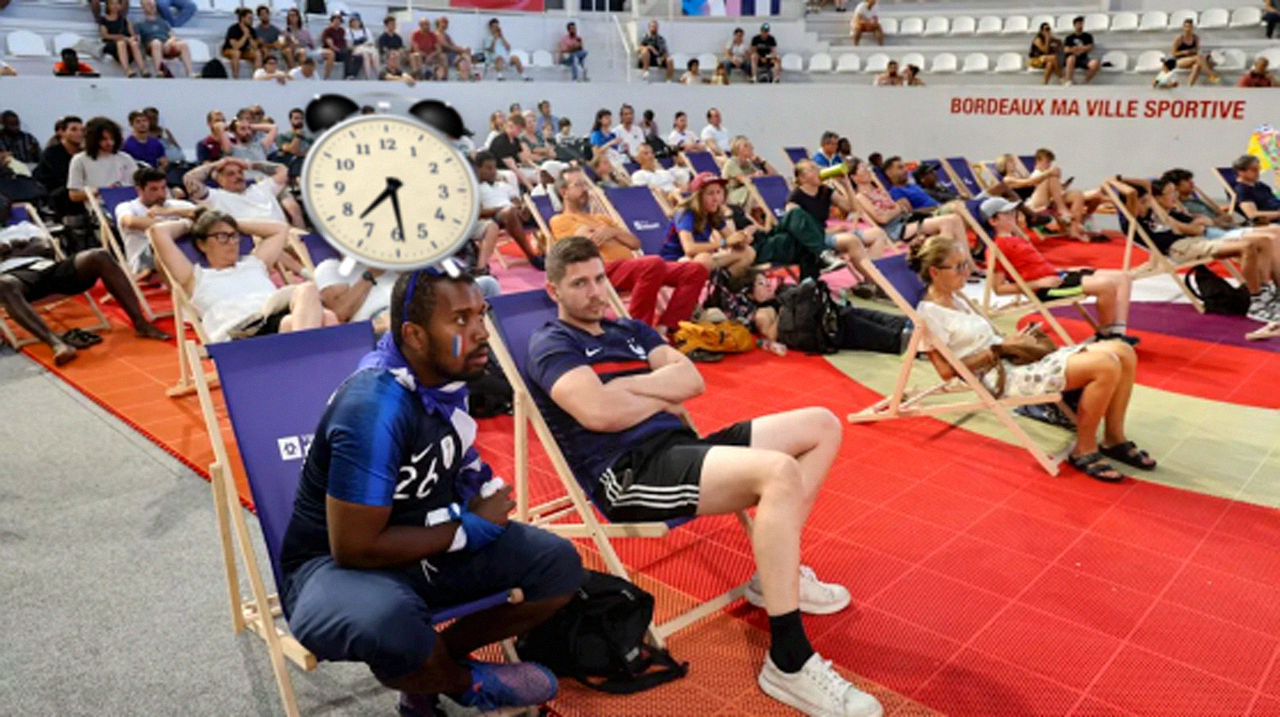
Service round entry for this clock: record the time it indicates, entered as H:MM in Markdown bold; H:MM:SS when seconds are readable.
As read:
**7:29**
